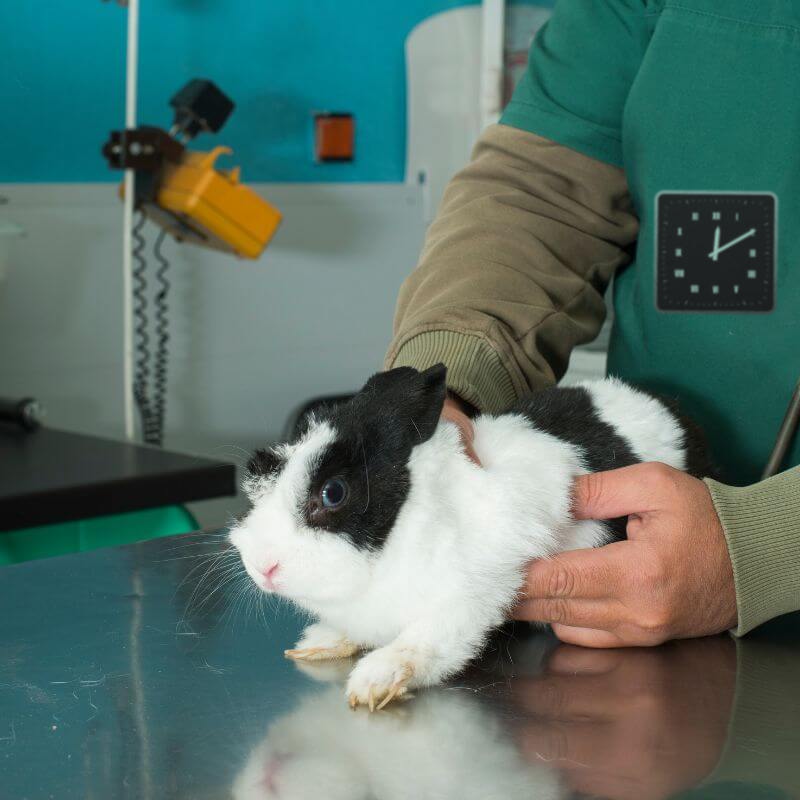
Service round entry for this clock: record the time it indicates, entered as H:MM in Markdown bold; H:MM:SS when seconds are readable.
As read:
**12:10**
